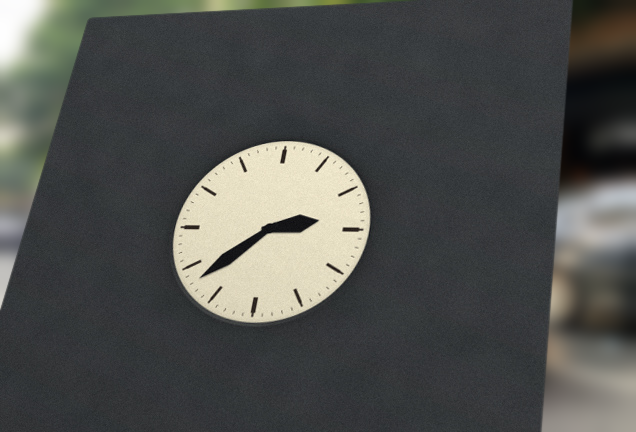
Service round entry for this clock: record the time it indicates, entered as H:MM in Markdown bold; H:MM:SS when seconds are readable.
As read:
**2:38**
